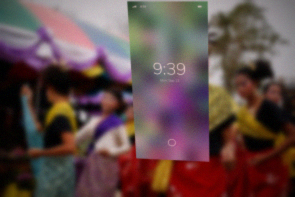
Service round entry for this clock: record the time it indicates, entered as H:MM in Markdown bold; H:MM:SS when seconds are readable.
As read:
**9:39**
